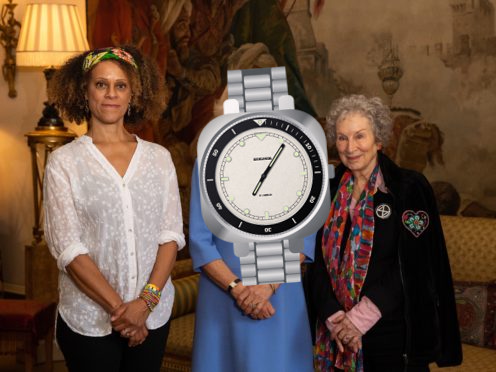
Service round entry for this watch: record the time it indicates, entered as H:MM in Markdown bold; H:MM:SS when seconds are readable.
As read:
**7:06**
